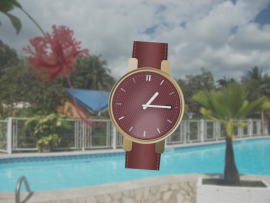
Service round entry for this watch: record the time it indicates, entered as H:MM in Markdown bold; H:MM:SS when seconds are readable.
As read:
**1:15**
